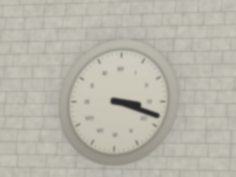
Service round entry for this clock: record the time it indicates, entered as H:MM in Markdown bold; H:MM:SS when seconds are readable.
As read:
**3:18**
